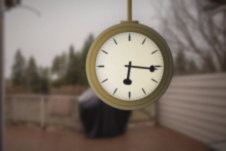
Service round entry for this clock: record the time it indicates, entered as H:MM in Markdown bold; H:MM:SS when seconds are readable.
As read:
**6:16**
